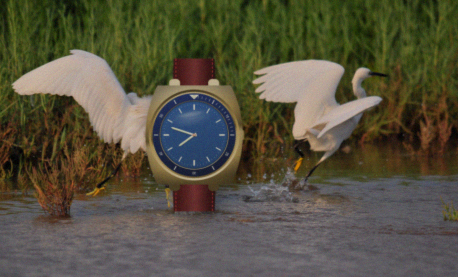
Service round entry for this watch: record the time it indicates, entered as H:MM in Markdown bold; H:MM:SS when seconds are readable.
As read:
**7:48**
